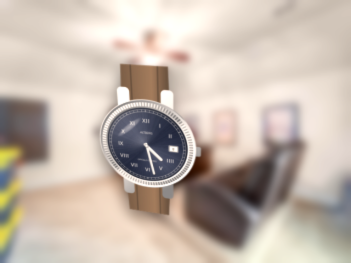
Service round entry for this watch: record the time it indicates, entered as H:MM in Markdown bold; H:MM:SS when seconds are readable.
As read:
**4:28**
